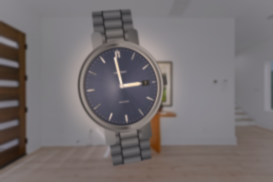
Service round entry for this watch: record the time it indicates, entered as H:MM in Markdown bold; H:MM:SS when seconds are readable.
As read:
**2:59**
